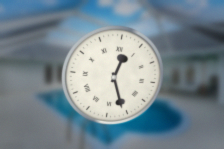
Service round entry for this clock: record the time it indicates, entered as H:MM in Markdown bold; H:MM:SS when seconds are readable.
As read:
**12:26**
